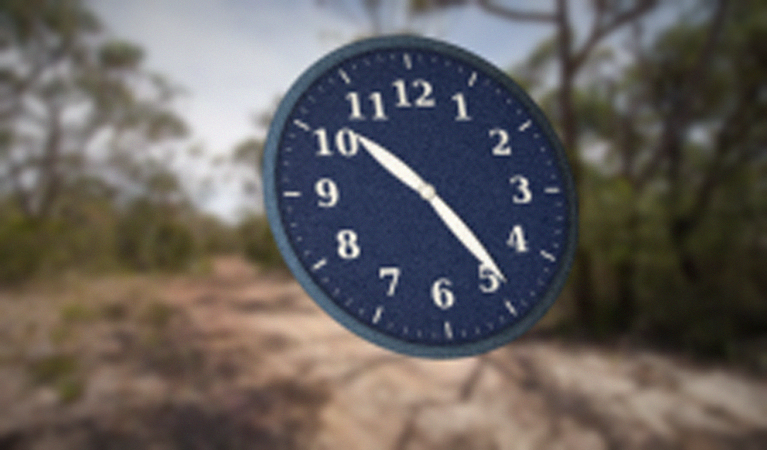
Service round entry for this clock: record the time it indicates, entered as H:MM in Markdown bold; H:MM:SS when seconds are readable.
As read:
**10:24**
